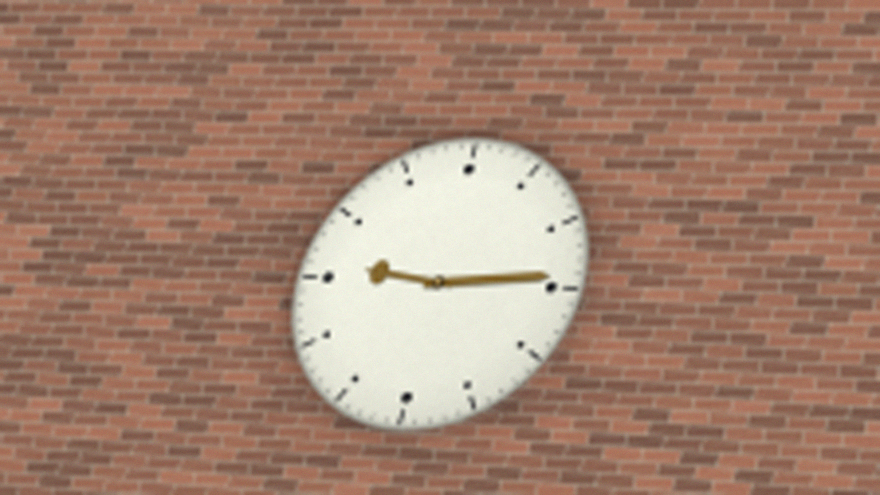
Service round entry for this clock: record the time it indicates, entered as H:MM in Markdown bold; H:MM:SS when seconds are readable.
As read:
**9:14**
